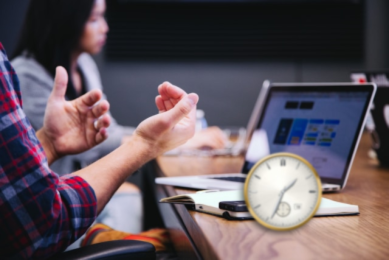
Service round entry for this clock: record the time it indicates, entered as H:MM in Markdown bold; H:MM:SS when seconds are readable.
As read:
**1:34**
